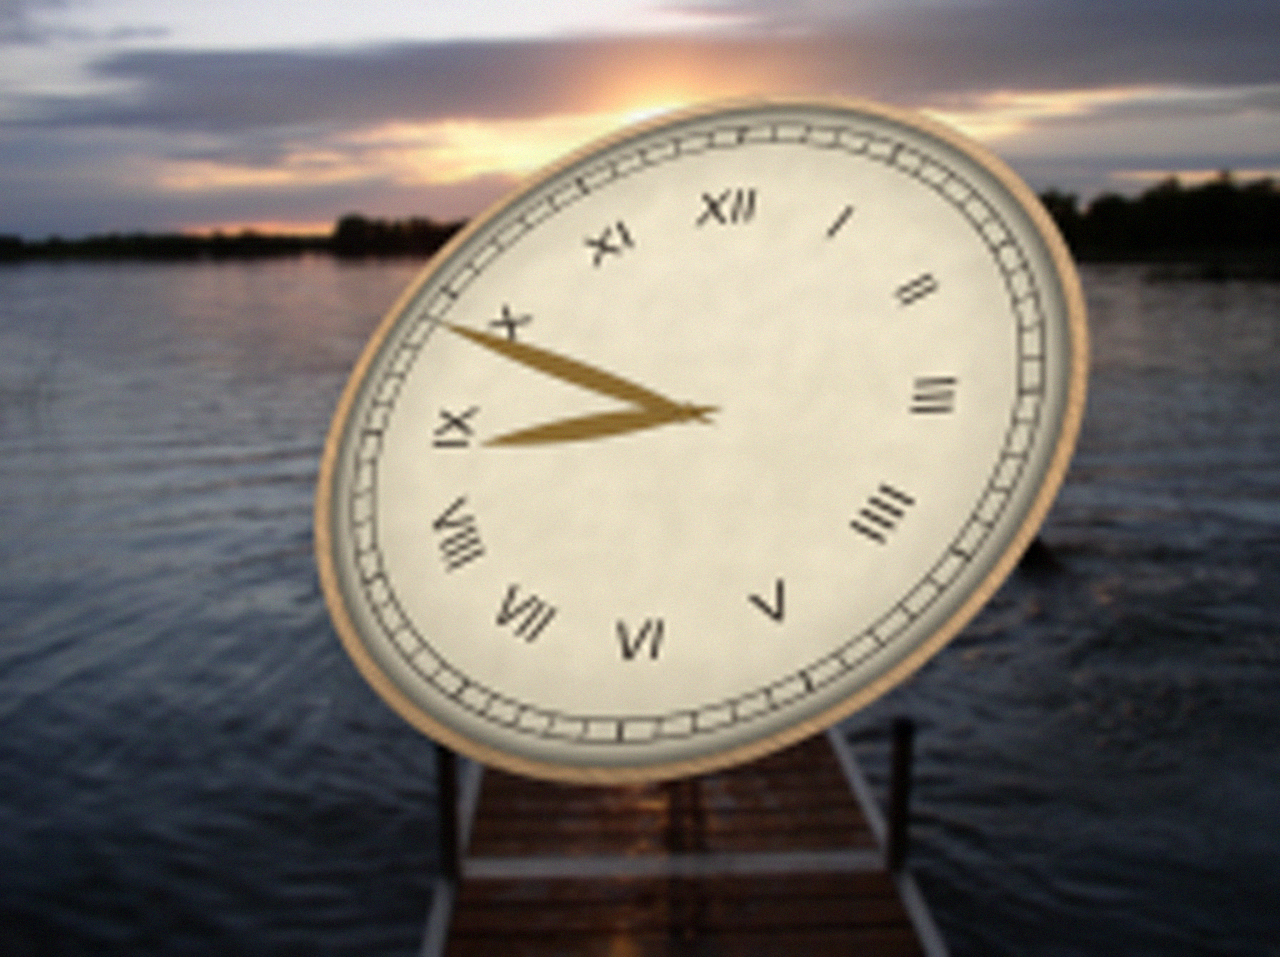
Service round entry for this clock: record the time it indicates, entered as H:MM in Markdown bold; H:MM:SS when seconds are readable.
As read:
**8:49**
